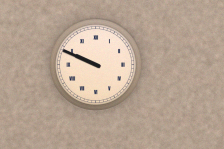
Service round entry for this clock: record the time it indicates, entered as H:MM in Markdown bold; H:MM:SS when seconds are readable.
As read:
**9:49**
